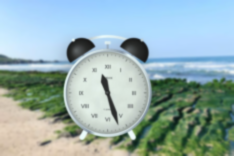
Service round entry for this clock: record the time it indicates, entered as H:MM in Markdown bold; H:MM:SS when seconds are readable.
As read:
**11:27**
